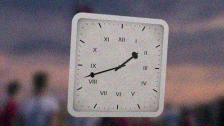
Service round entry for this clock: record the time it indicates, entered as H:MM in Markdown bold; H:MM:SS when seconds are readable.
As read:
**1:42**
